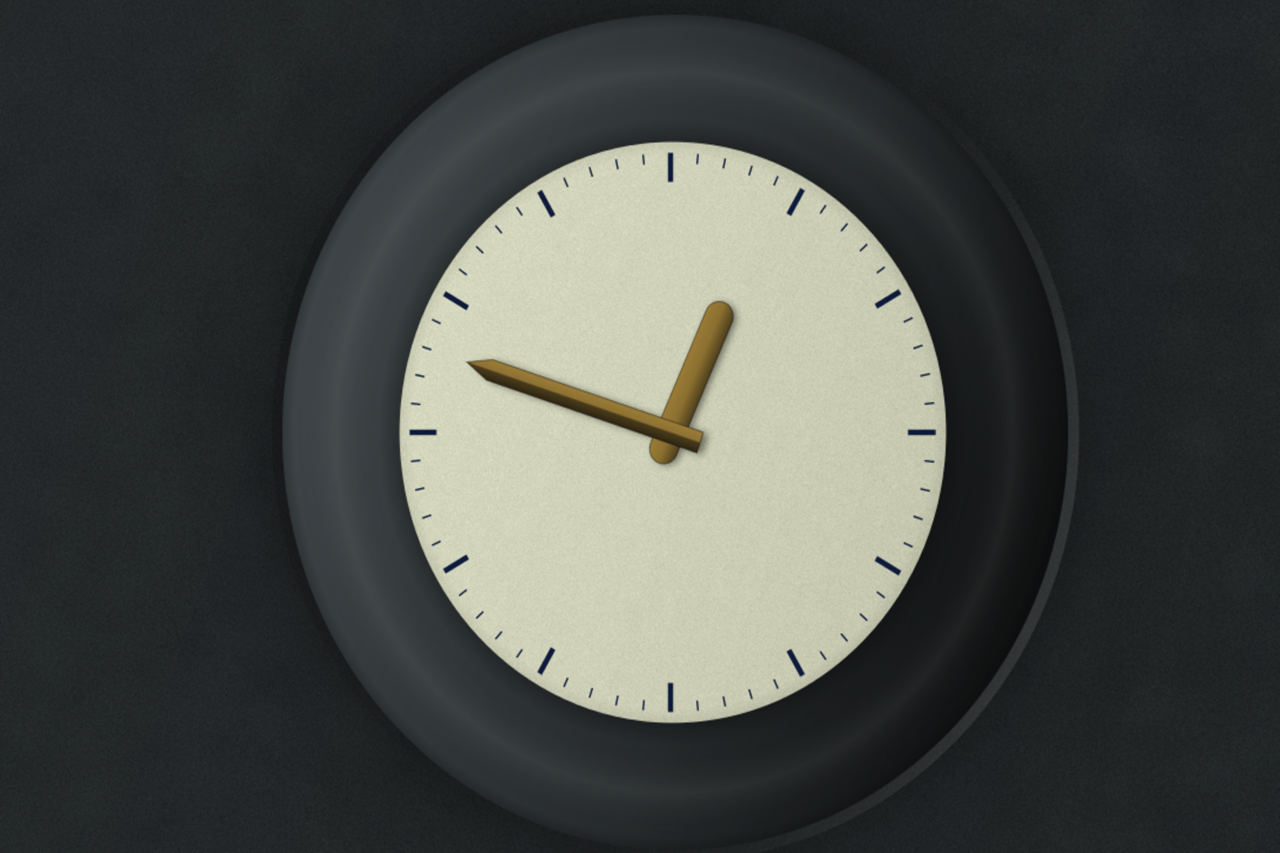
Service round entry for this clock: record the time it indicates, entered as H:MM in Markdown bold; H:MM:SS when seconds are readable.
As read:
**12:48**
